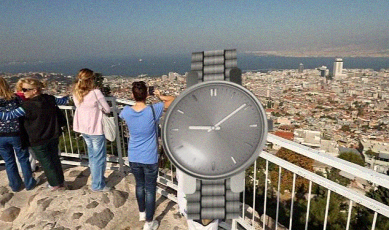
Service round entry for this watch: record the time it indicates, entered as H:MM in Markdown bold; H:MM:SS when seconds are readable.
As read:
**9:09**
